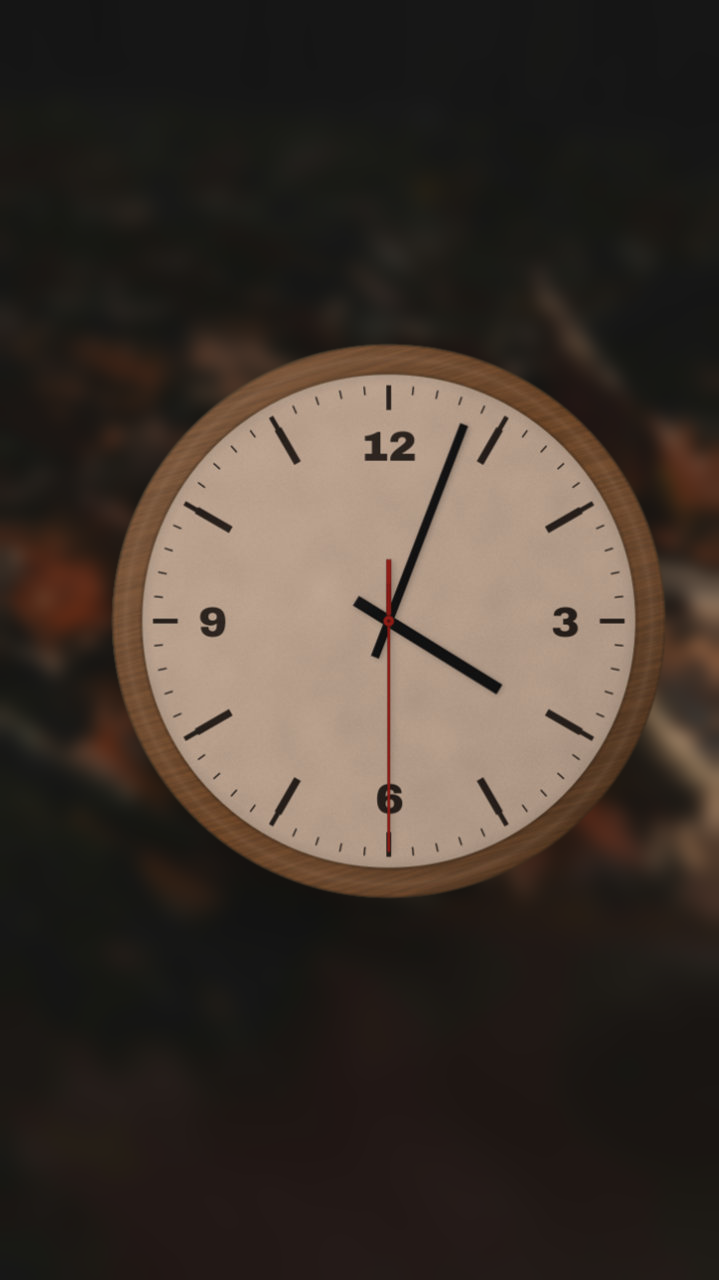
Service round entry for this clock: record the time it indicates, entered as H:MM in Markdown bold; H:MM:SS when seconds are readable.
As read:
**4:03:30**
